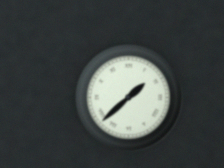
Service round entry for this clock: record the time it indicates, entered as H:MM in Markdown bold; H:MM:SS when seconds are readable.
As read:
**1:38**
